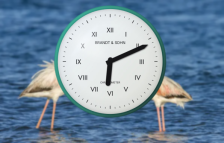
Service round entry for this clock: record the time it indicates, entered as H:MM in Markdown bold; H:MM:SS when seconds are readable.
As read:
**6:11**
